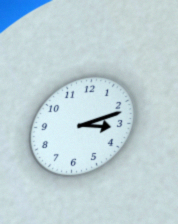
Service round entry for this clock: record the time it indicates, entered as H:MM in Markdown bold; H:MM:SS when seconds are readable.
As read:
**3:12**
